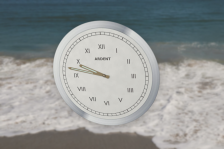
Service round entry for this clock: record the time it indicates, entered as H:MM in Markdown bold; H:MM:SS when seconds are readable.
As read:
**9:47**
